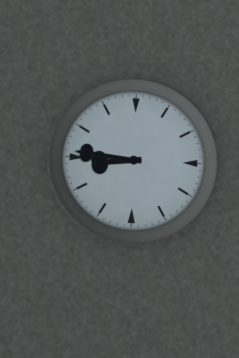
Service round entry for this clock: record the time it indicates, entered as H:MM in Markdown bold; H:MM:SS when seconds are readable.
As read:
**8:46**
